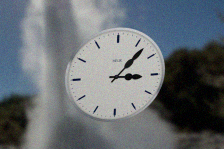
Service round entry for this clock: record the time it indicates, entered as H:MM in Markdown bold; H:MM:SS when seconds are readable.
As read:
**3:07**
